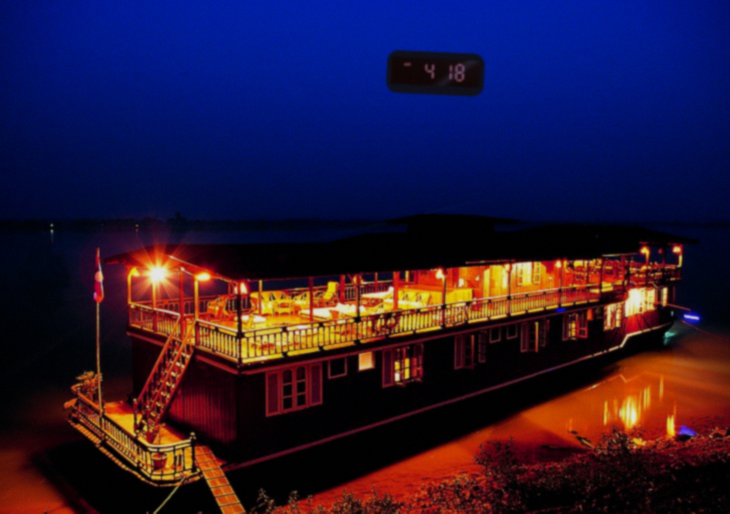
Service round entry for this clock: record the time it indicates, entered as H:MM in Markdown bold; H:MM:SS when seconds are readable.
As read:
**4:18**
